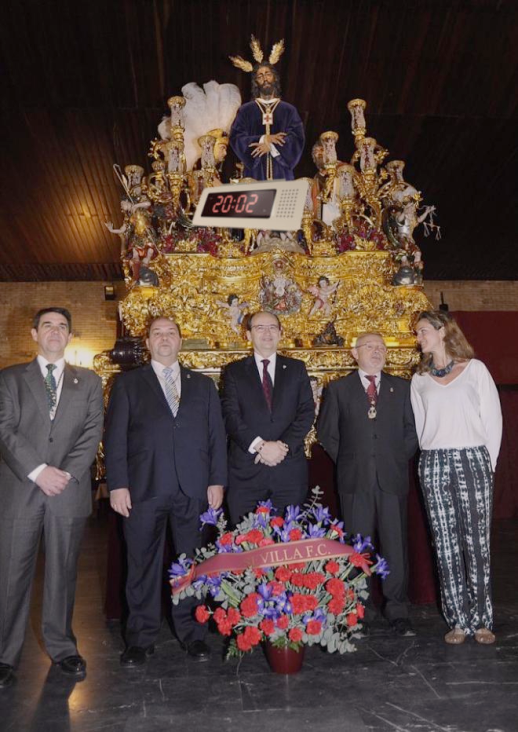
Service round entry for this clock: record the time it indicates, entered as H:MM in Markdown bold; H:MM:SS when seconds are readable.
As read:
**20:02**
